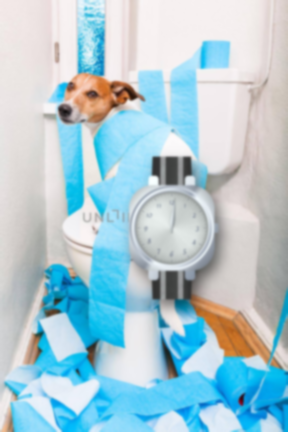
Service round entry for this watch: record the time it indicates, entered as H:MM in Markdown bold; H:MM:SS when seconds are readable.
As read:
**12:01**
